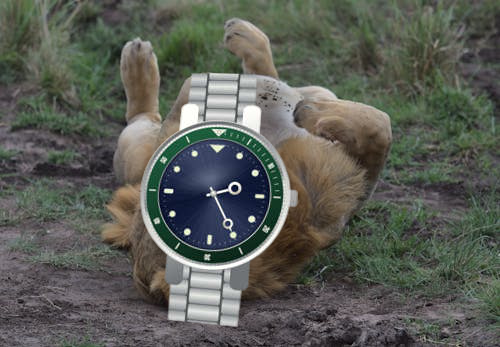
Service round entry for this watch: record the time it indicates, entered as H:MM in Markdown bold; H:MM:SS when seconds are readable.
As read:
**2:25**
